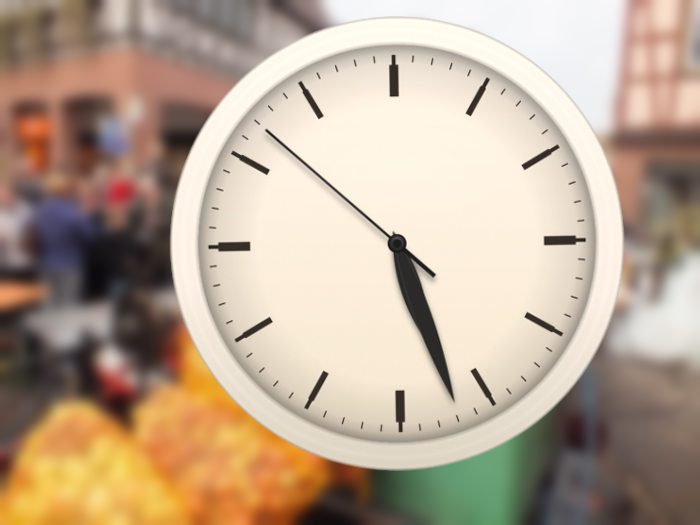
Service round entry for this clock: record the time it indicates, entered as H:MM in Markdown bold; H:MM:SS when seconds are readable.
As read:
**5:26:52**
